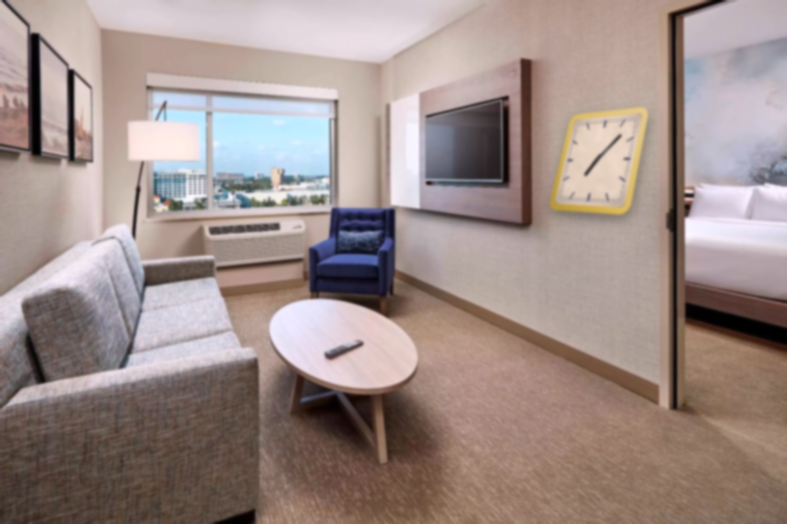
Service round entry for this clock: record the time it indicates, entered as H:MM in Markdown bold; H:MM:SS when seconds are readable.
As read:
**7:07**
